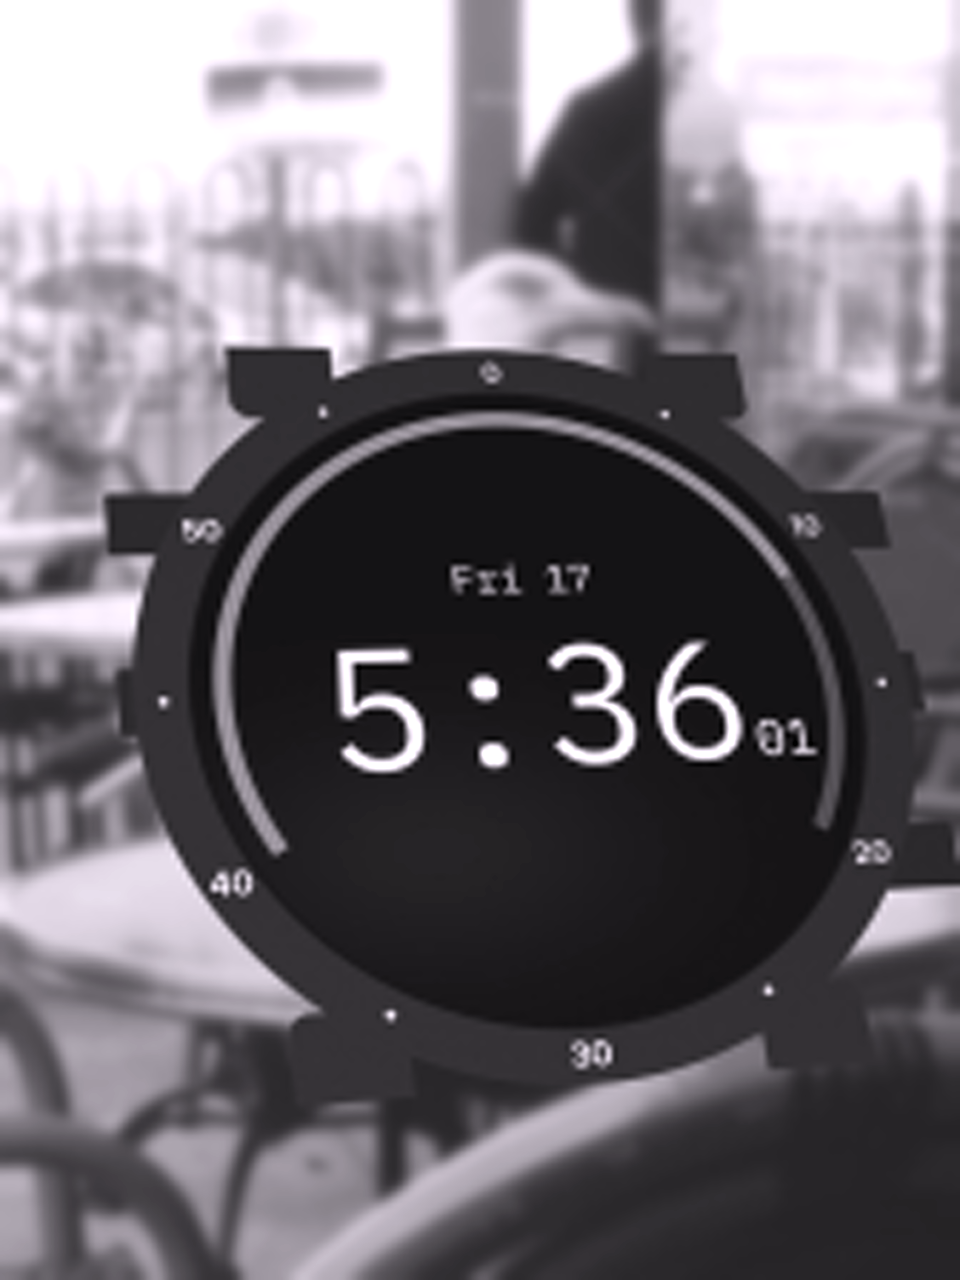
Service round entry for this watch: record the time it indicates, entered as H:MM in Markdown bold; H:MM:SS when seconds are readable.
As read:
**5:36:01**
